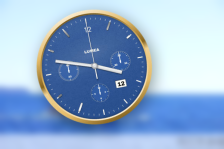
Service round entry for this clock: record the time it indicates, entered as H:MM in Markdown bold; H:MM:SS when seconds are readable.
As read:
**3:48**
